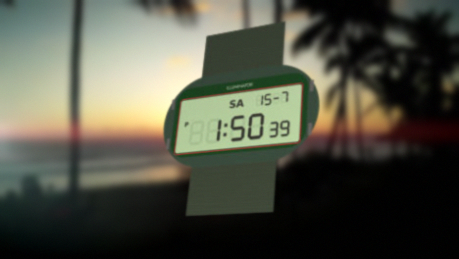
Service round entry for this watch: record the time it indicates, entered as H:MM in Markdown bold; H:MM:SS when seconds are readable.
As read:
**1:50:39**
